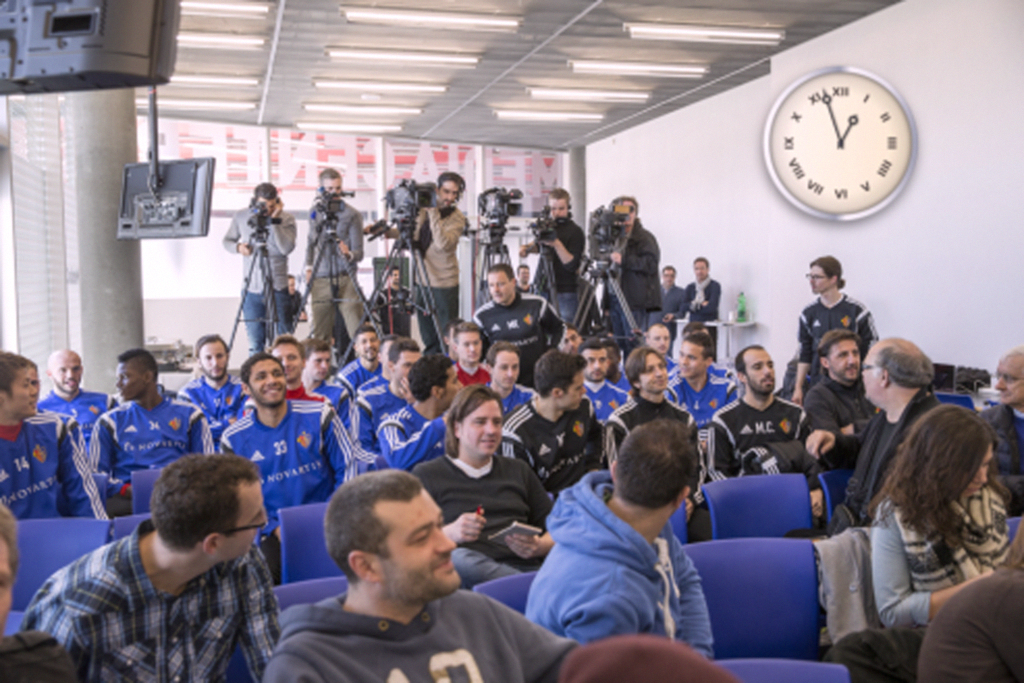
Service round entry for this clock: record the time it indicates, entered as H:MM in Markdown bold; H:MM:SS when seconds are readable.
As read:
**12:57**
